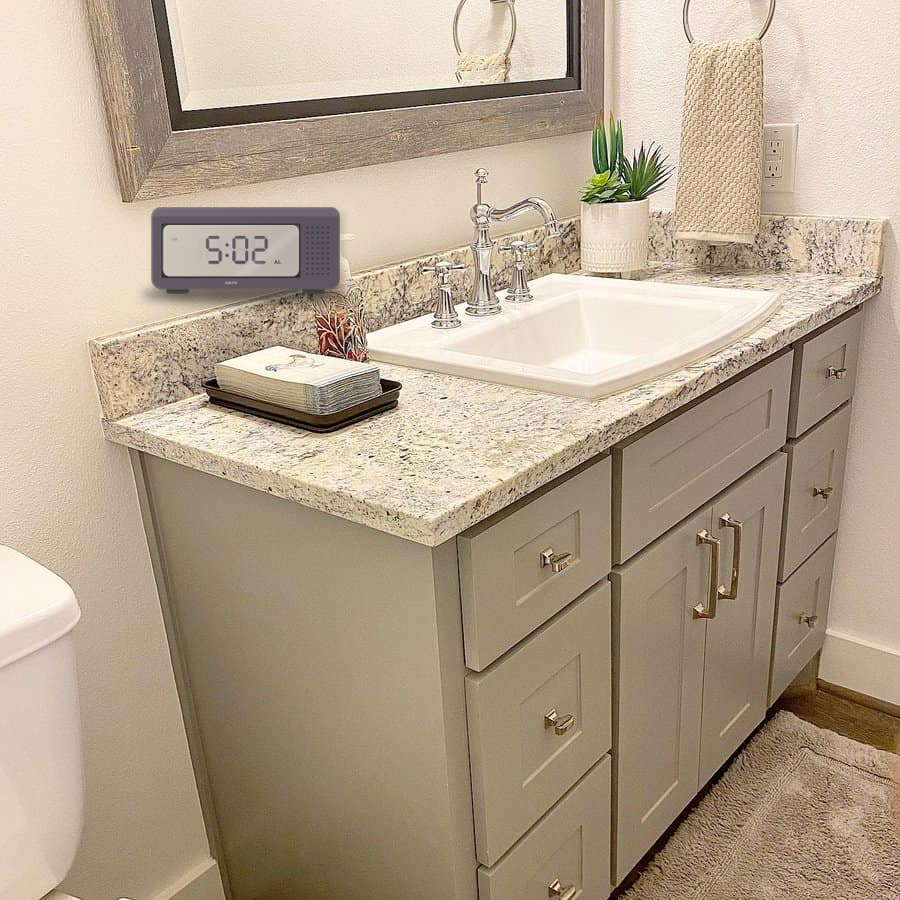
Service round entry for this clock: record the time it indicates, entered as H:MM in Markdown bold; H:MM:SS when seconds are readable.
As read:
**5:02**
